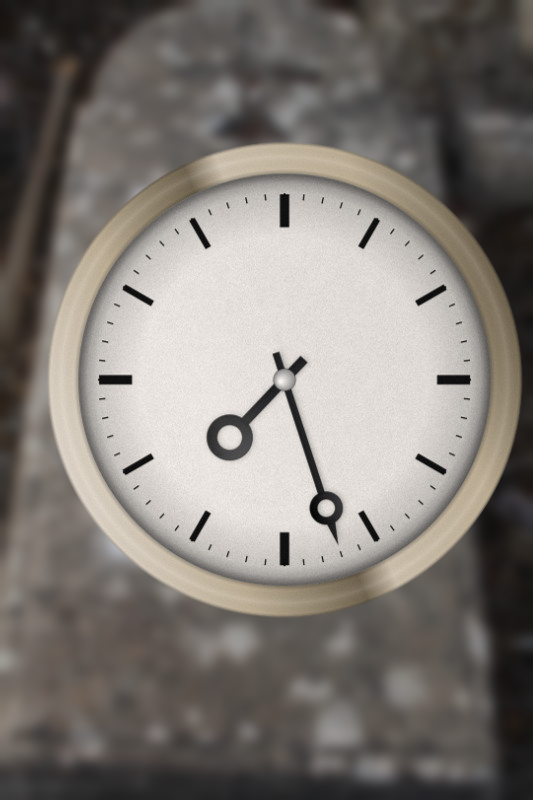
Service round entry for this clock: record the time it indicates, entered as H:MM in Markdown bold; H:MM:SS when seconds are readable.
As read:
**7:27**
